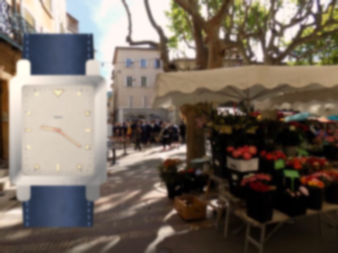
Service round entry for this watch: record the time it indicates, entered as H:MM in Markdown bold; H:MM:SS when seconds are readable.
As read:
**9:21**
